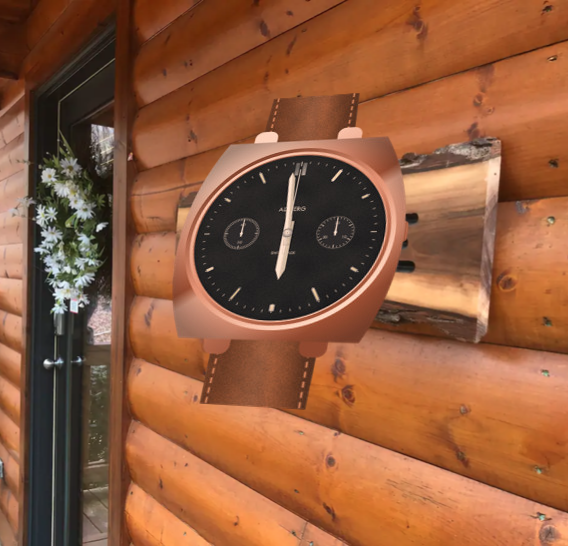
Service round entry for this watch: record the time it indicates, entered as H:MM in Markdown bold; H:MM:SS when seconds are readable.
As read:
**5:59**
